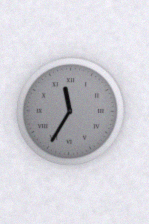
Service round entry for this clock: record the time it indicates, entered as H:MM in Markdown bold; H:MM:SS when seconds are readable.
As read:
**11:35**
